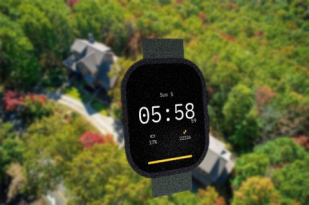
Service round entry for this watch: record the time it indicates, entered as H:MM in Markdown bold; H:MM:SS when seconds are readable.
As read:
**5:58**
